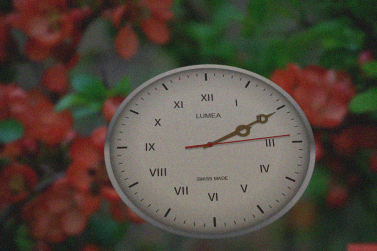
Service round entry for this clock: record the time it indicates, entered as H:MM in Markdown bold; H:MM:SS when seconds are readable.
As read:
**2:10:14**
